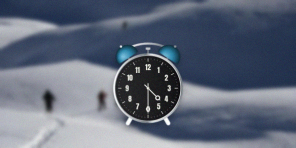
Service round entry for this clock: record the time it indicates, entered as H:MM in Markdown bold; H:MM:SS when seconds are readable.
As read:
**4:30**
